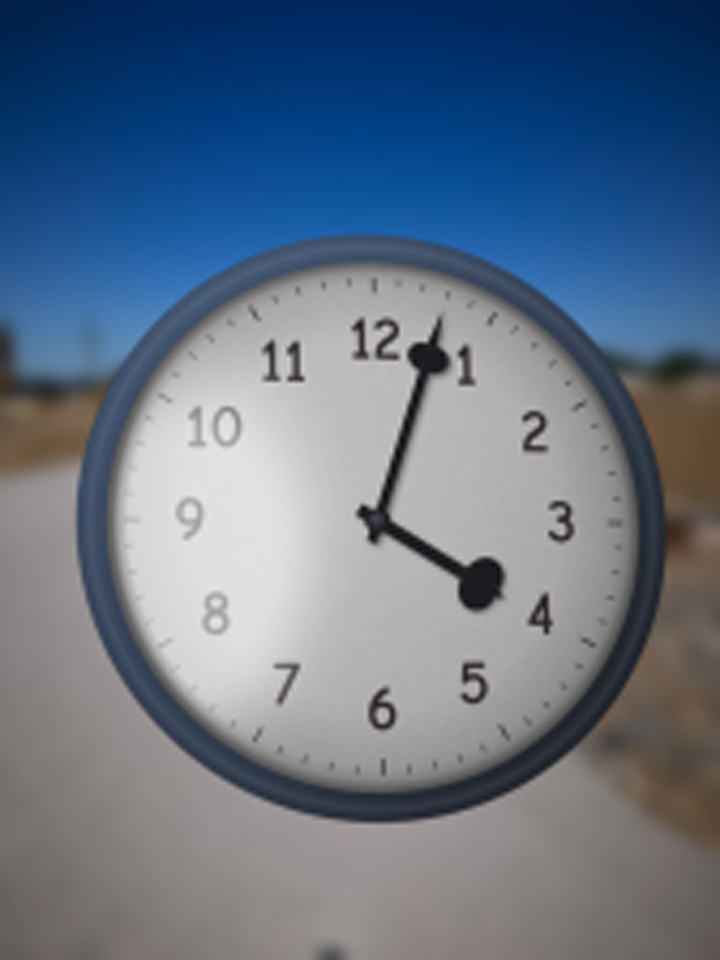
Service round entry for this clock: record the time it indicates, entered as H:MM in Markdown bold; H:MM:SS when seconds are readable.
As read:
**4:03**
